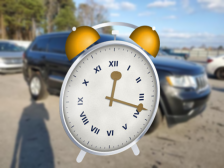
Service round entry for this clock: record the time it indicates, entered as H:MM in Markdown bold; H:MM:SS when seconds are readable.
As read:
**12:18**
